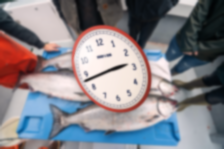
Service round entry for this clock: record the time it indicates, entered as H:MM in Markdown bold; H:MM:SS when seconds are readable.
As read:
**2:43**
